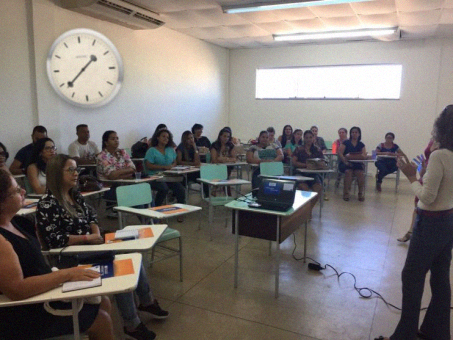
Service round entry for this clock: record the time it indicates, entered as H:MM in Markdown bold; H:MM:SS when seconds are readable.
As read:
**1:38**
